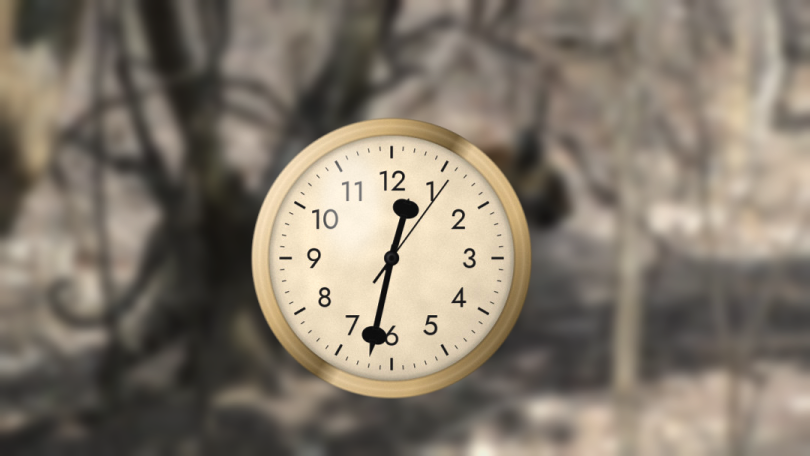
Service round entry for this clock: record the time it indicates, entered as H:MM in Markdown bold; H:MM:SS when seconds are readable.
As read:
**12:32:06**
